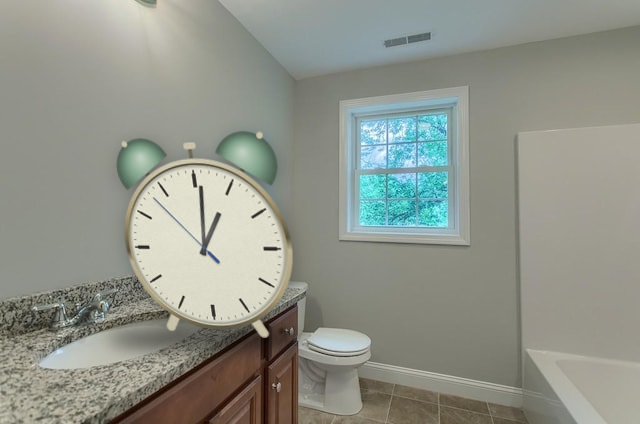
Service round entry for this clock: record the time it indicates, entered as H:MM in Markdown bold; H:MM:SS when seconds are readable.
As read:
**1:00:53**
